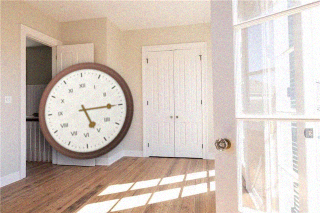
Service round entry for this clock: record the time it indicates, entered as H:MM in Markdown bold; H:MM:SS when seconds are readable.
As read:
**5:15**
